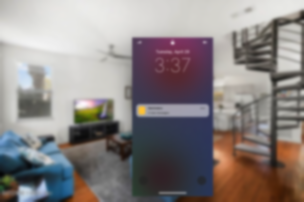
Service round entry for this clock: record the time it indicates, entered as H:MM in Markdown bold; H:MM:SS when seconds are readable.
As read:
**3:37**
